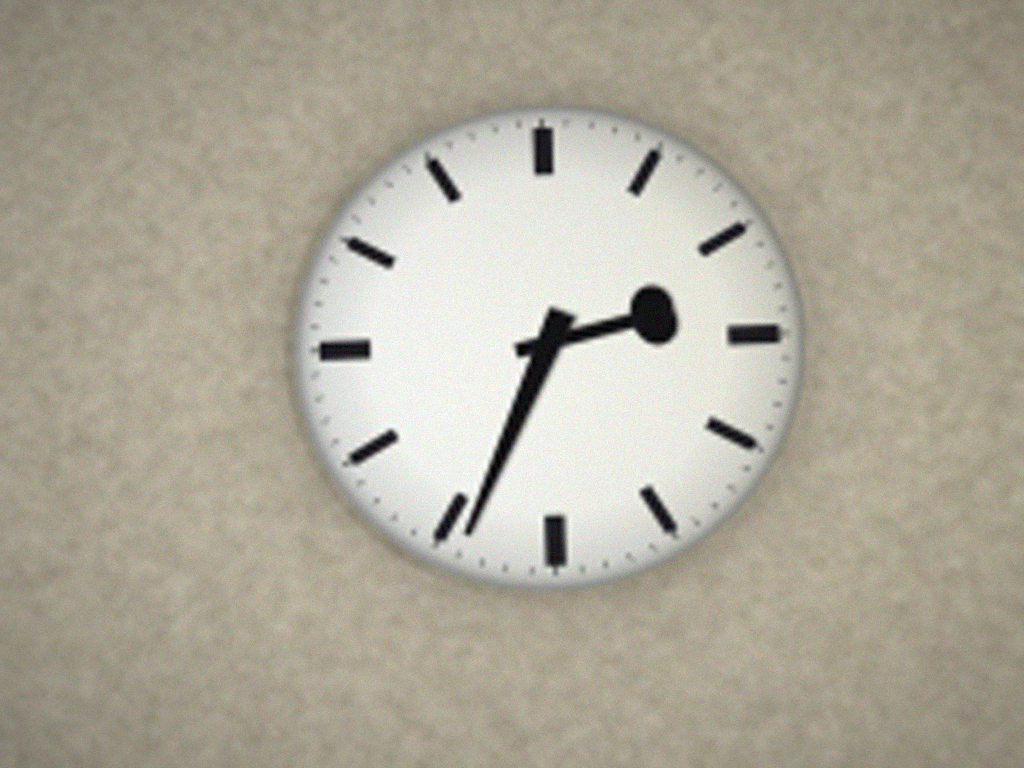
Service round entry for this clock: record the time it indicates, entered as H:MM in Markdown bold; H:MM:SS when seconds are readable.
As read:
**2:34**
